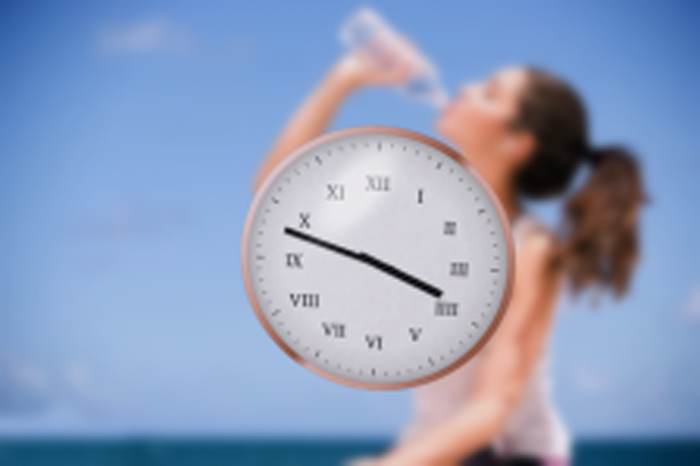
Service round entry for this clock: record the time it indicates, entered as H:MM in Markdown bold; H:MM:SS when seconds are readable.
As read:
**3:48**
